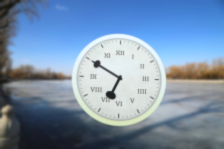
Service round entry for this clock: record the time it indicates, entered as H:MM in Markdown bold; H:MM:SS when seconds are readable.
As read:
**6:50**
